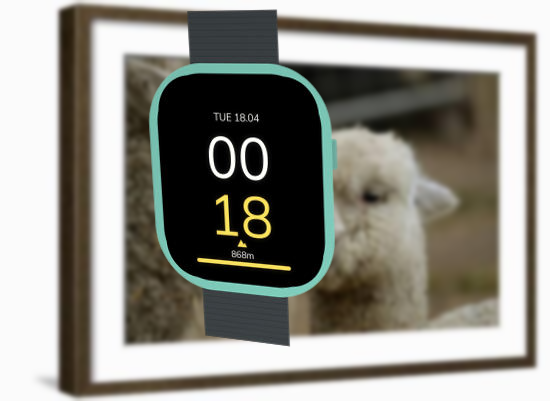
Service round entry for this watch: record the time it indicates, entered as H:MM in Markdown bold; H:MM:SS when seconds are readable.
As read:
**0:18**
